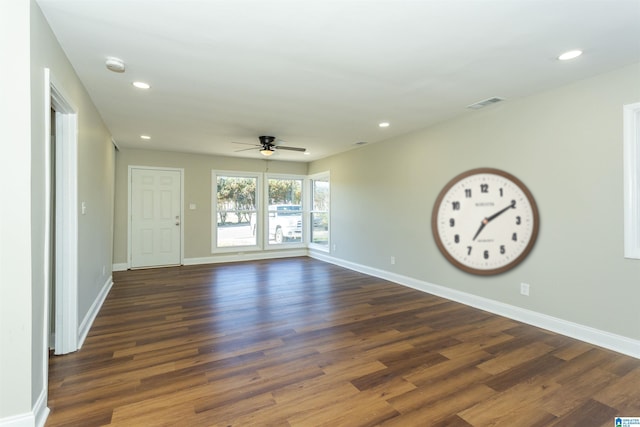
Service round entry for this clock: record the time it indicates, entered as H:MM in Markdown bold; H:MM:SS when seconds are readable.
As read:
**7:10**
